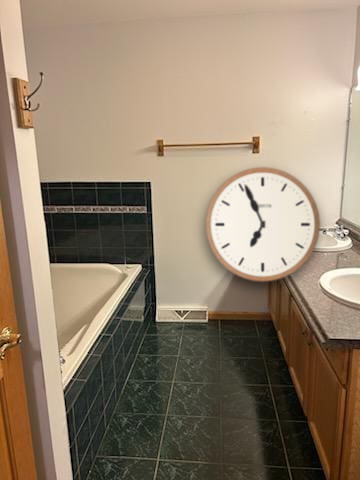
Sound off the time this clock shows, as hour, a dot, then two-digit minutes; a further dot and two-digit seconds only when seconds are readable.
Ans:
6.56
